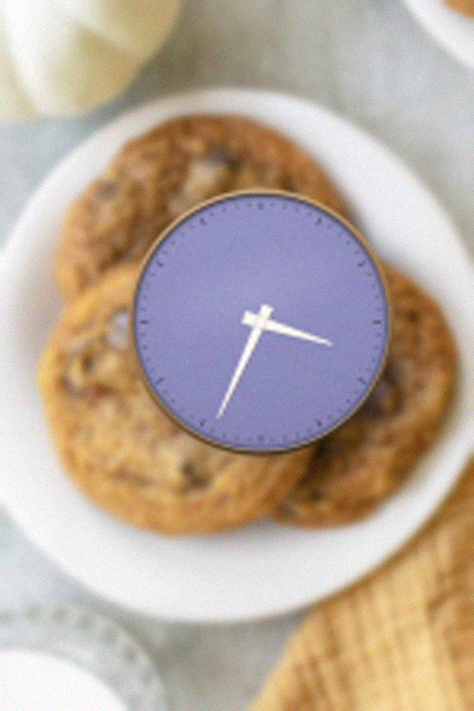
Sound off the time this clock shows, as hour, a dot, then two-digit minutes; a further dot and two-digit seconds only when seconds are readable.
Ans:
3.34
